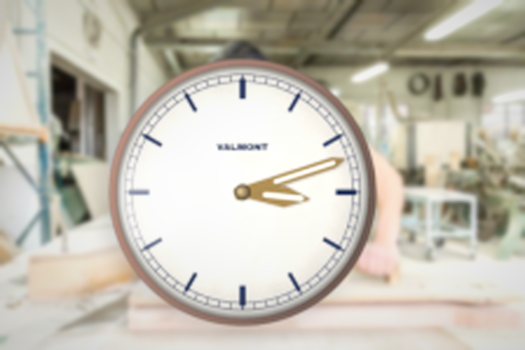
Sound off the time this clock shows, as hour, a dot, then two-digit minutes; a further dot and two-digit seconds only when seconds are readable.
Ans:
3.12
